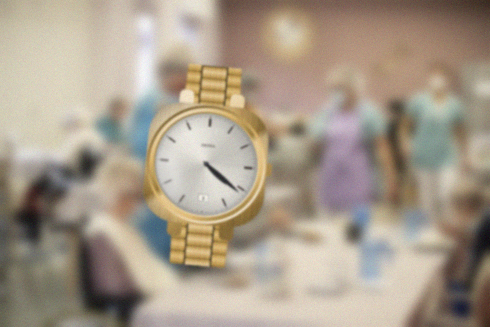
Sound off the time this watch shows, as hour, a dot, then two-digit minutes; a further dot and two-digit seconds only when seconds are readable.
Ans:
4.21
